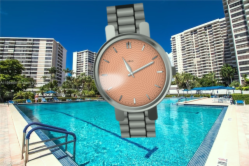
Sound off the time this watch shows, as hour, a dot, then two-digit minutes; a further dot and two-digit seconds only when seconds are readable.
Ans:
11.11
